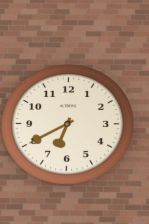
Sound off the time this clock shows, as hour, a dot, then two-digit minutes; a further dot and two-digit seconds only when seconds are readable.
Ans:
6.40
